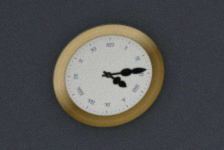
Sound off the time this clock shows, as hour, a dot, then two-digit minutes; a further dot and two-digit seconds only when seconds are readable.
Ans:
4.14
